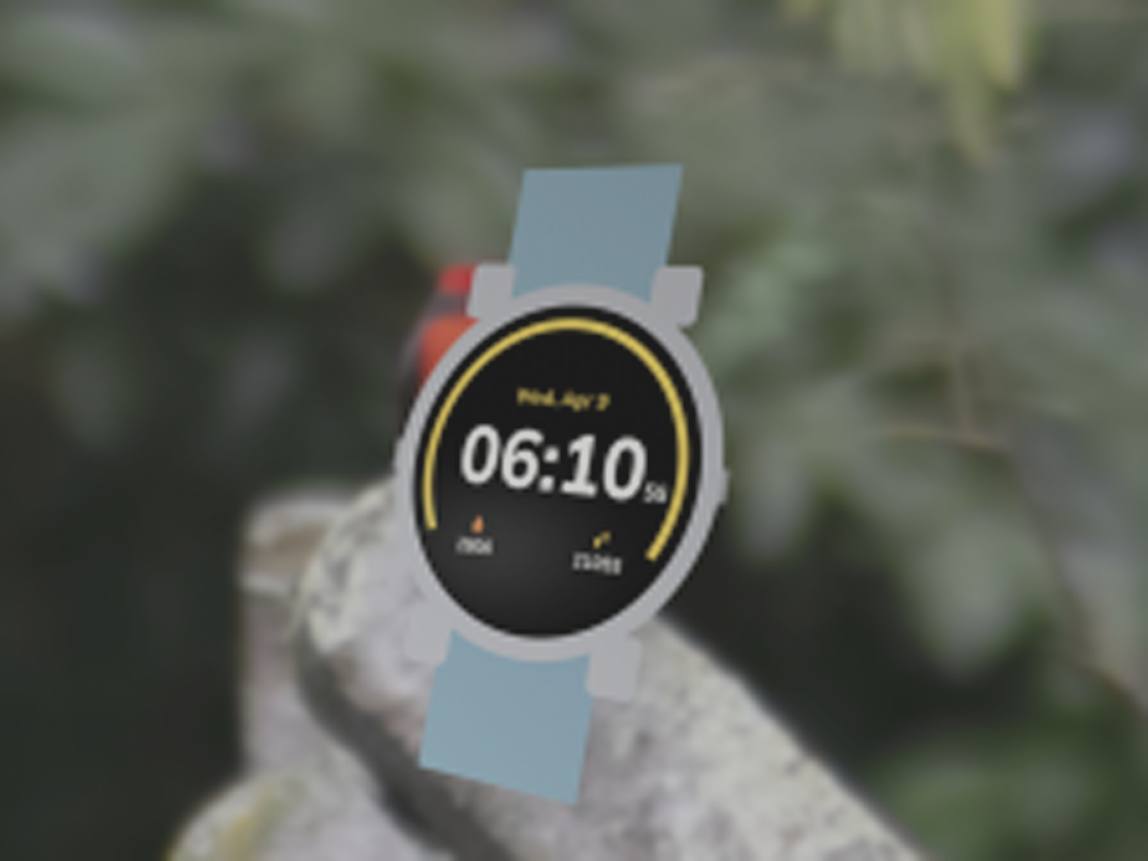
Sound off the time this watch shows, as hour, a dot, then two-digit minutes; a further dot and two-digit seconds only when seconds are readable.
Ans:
6.10
